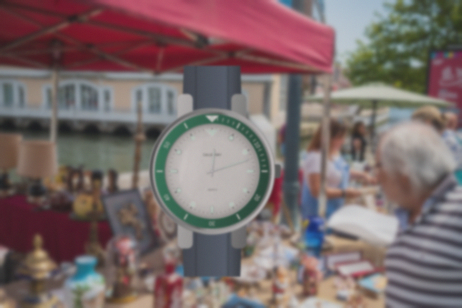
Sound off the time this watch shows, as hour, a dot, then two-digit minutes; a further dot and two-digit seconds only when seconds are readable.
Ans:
12.12
